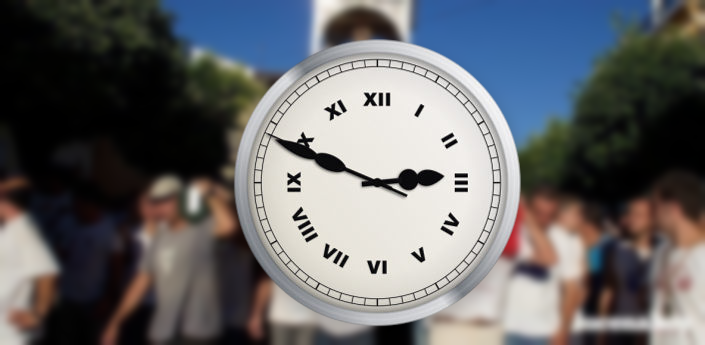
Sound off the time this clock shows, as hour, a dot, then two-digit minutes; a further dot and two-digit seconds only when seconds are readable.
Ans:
2.48.49
